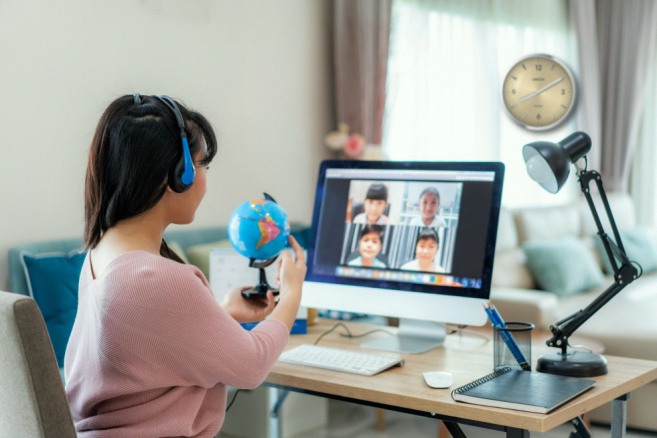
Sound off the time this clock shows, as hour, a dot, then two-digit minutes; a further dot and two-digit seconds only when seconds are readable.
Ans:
8.10
